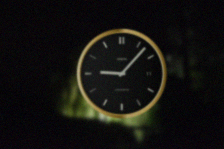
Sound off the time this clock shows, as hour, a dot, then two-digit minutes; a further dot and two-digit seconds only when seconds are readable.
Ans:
9.07
